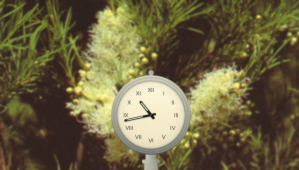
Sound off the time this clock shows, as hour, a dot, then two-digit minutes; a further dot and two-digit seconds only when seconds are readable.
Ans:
10.43
